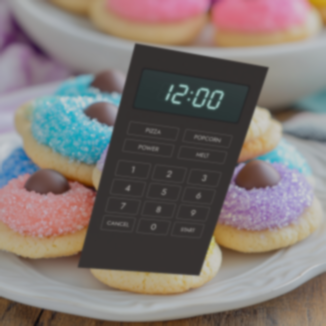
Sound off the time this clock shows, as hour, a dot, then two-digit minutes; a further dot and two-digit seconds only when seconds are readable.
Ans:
12.00
